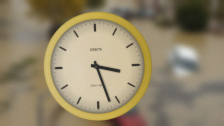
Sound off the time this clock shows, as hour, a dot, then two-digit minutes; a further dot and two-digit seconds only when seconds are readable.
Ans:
3.27
